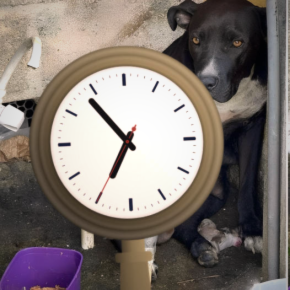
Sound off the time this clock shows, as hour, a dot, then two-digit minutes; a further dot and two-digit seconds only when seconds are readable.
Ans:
6.53.35
